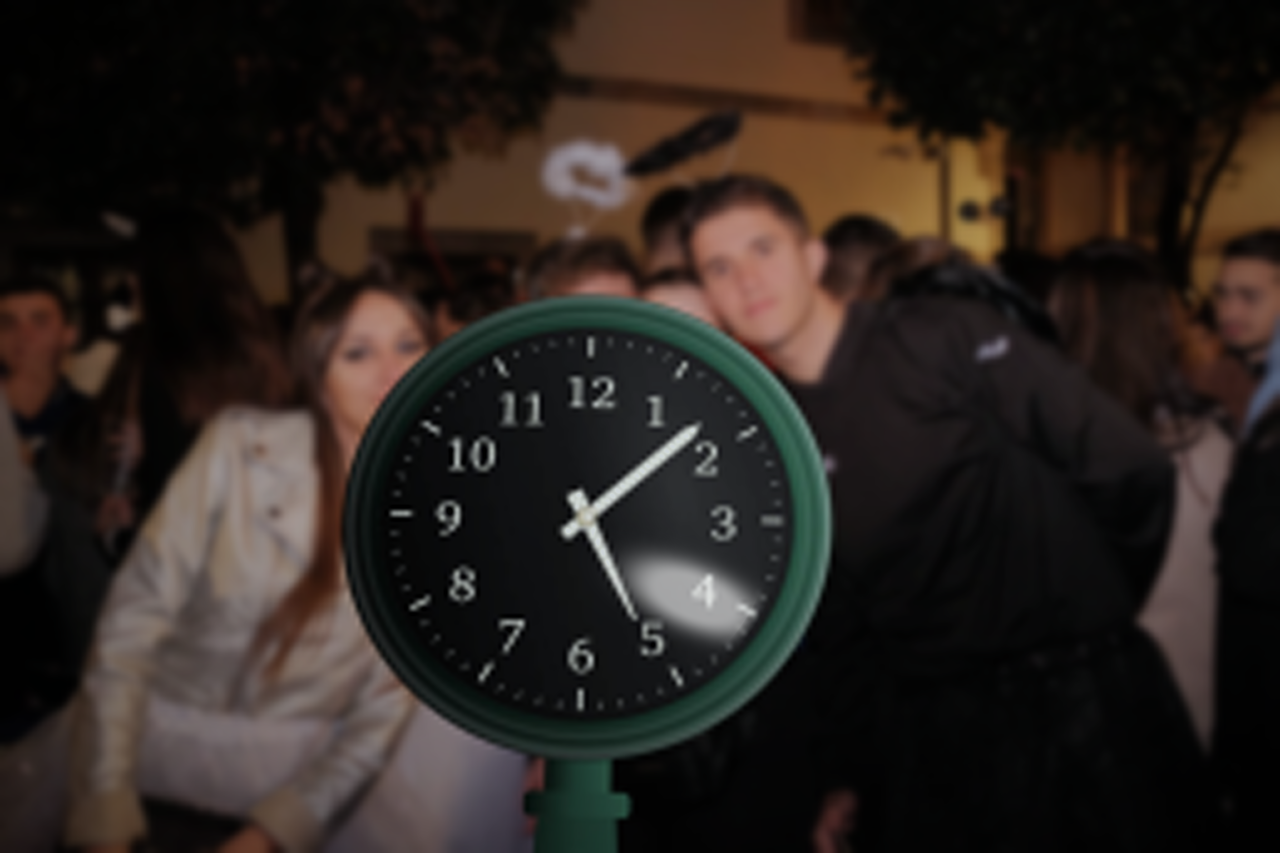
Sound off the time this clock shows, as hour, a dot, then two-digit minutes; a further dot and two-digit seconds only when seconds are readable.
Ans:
5.08
